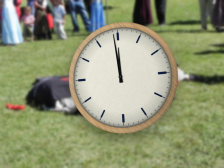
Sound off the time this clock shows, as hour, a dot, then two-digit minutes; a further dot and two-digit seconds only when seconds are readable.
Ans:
11.59
